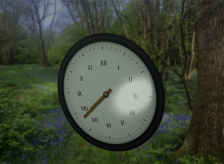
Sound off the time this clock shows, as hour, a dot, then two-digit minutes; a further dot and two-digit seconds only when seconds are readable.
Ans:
7.38
